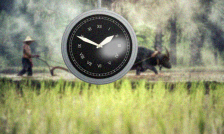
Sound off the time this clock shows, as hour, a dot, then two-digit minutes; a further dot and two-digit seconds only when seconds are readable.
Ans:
1.49
